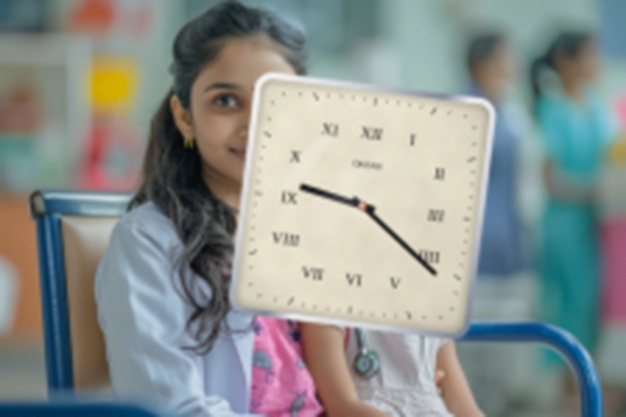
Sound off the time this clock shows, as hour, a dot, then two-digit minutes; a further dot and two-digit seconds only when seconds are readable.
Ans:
9.21
